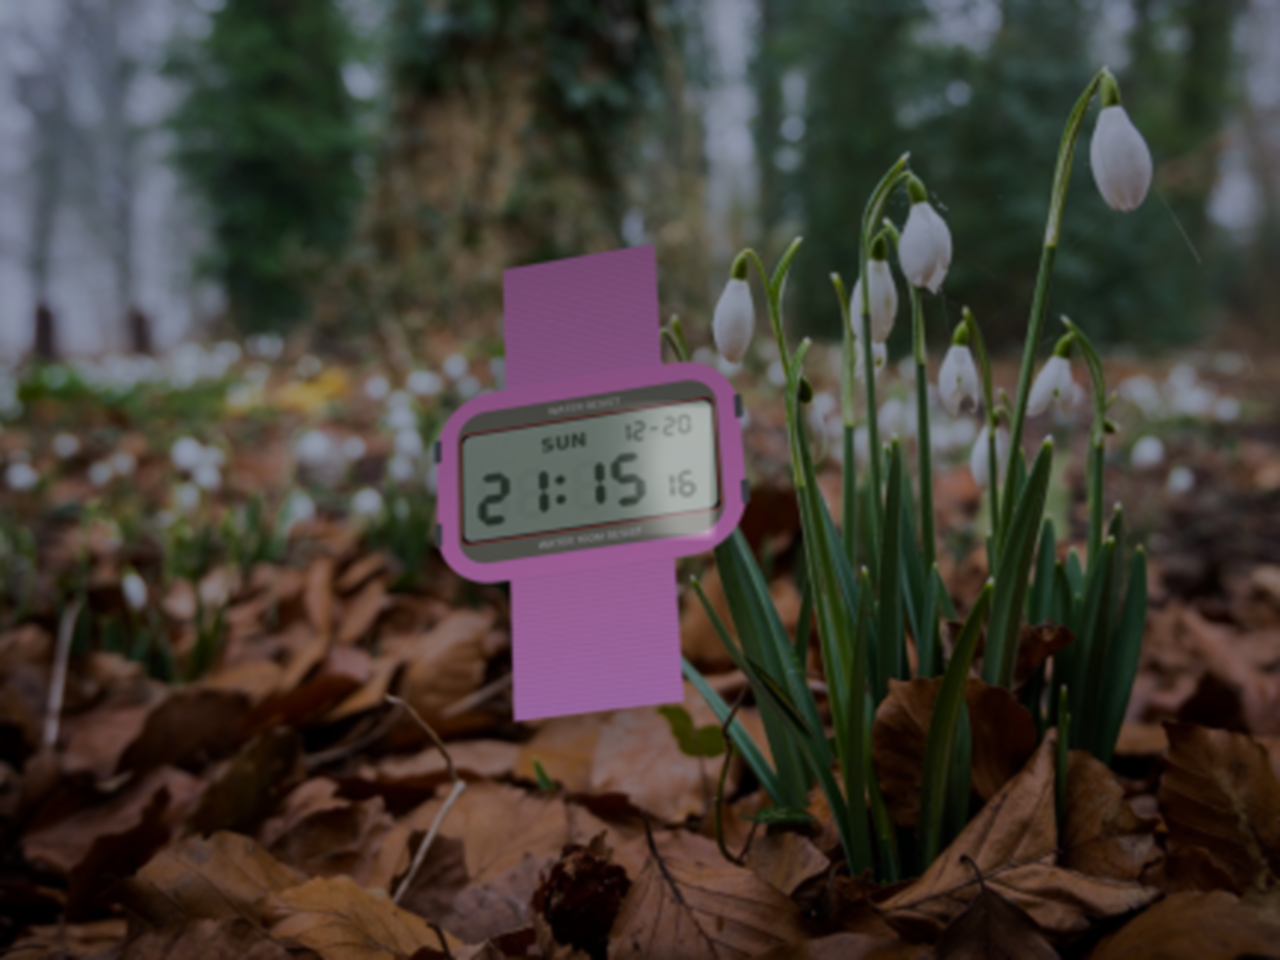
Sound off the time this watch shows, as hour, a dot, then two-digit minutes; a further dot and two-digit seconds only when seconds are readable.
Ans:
21.15.16
